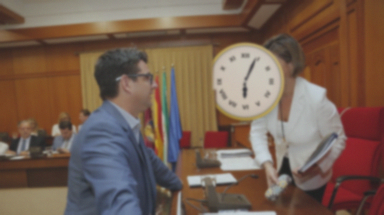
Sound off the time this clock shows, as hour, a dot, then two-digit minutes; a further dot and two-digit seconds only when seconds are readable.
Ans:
6.04
